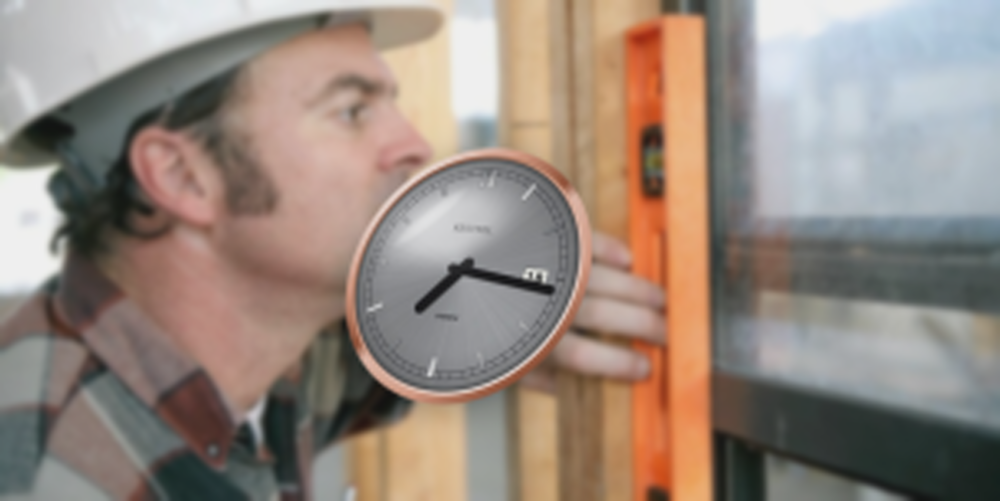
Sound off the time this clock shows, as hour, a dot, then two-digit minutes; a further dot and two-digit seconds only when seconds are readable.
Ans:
7.16
